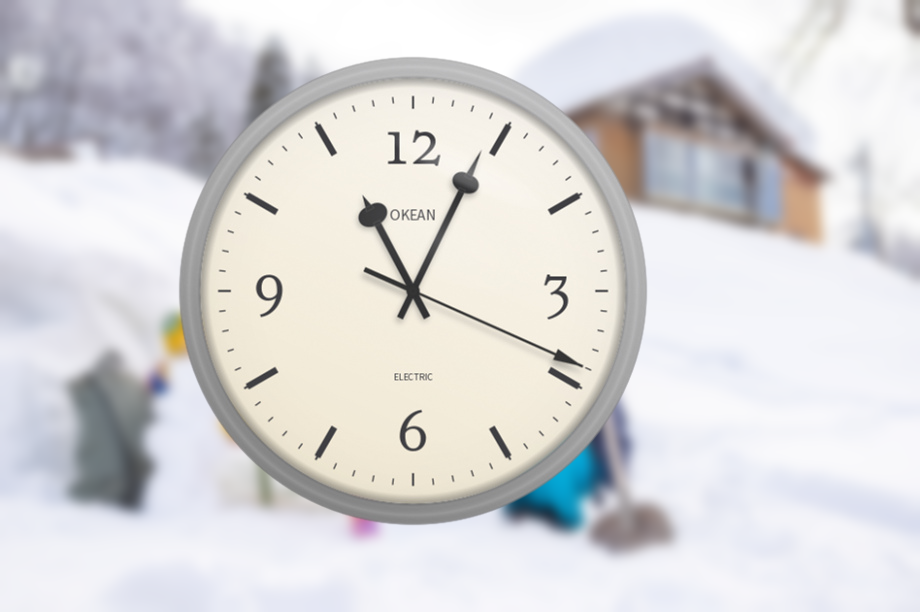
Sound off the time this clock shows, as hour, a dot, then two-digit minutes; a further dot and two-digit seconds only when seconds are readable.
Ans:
11.04.19
